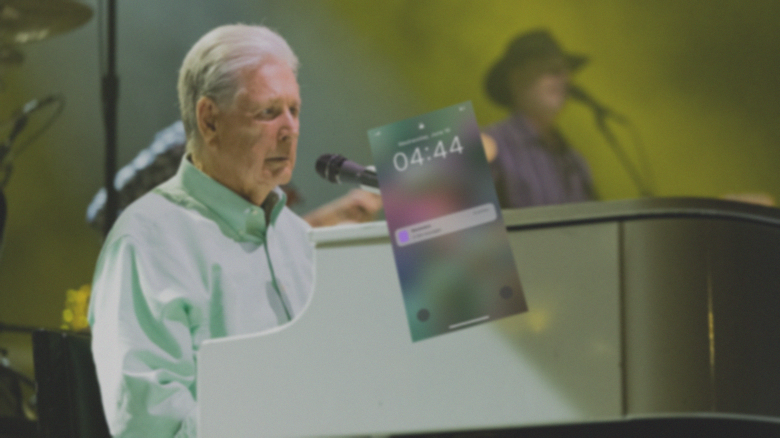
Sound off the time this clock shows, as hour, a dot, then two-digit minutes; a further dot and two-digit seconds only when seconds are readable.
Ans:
4.44
